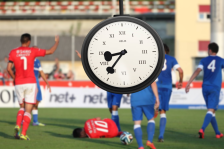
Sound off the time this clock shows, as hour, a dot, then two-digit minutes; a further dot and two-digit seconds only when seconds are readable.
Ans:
8.36
